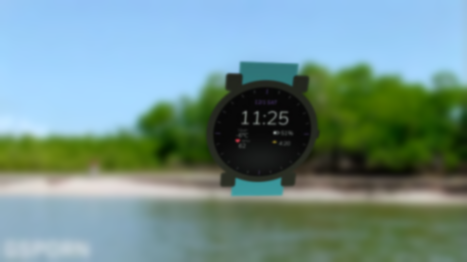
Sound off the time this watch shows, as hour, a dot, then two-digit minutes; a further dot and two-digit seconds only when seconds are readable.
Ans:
11.25
